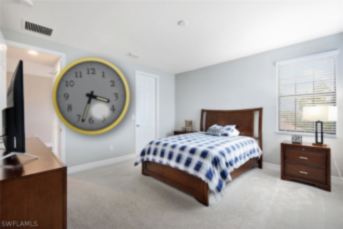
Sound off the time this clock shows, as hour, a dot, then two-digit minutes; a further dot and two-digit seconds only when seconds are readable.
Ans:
3.33
